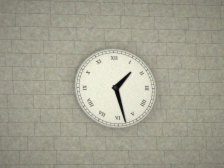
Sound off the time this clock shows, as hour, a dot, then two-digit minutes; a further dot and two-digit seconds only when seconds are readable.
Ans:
1.28
